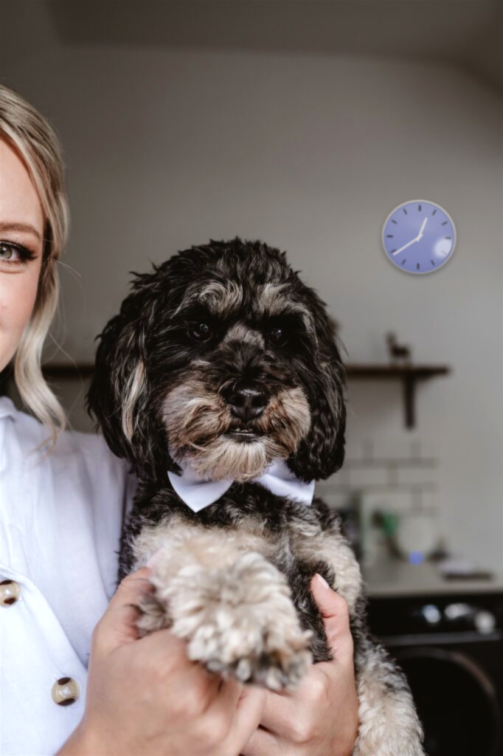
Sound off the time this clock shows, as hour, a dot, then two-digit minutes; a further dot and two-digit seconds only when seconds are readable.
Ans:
12.39
